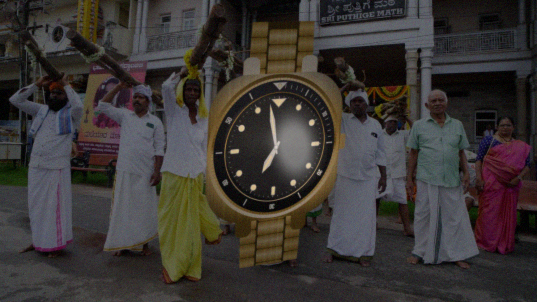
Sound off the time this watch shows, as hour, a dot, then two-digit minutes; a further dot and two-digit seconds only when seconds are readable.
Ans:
6.58
